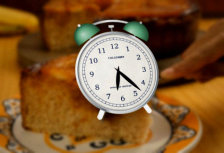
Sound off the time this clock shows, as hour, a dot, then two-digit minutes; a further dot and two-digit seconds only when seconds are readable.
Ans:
6.23
